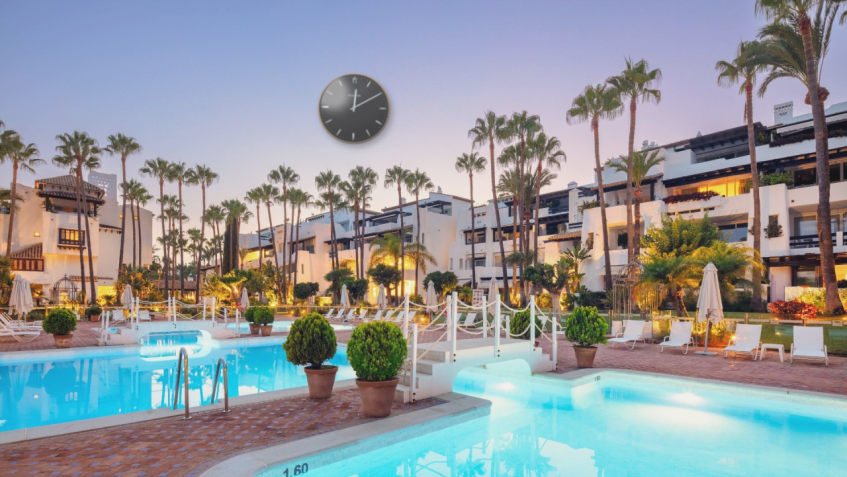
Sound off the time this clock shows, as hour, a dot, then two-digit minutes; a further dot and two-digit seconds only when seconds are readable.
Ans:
12.10
